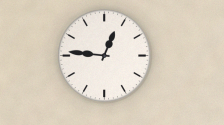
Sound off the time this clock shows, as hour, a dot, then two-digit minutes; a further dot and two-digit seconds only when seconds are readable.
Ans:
12.46
